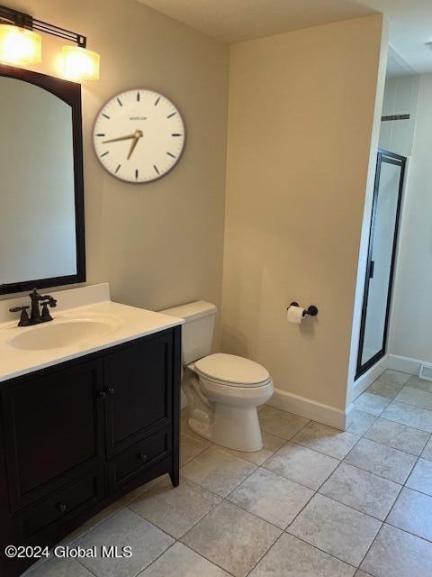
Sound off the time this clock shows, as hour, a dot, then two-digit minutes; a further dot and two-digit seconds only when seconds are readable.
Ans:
6.43
